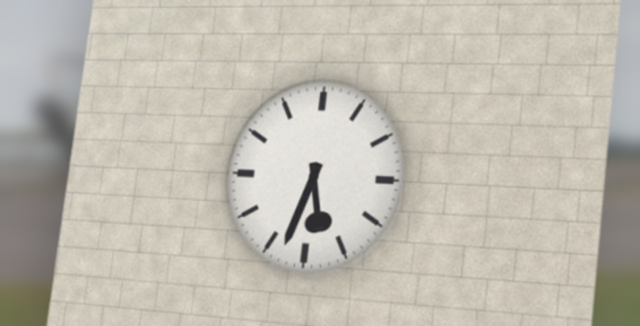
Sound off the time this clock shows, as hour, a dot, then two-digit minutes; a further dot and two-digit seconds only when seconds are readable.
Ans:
5.33
